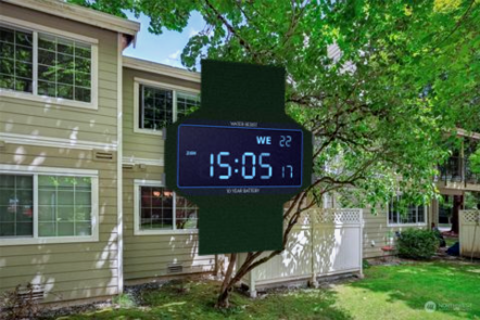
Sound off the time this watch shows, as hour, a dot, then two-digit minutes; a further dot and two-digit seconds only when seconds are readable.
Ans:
15.05.17
